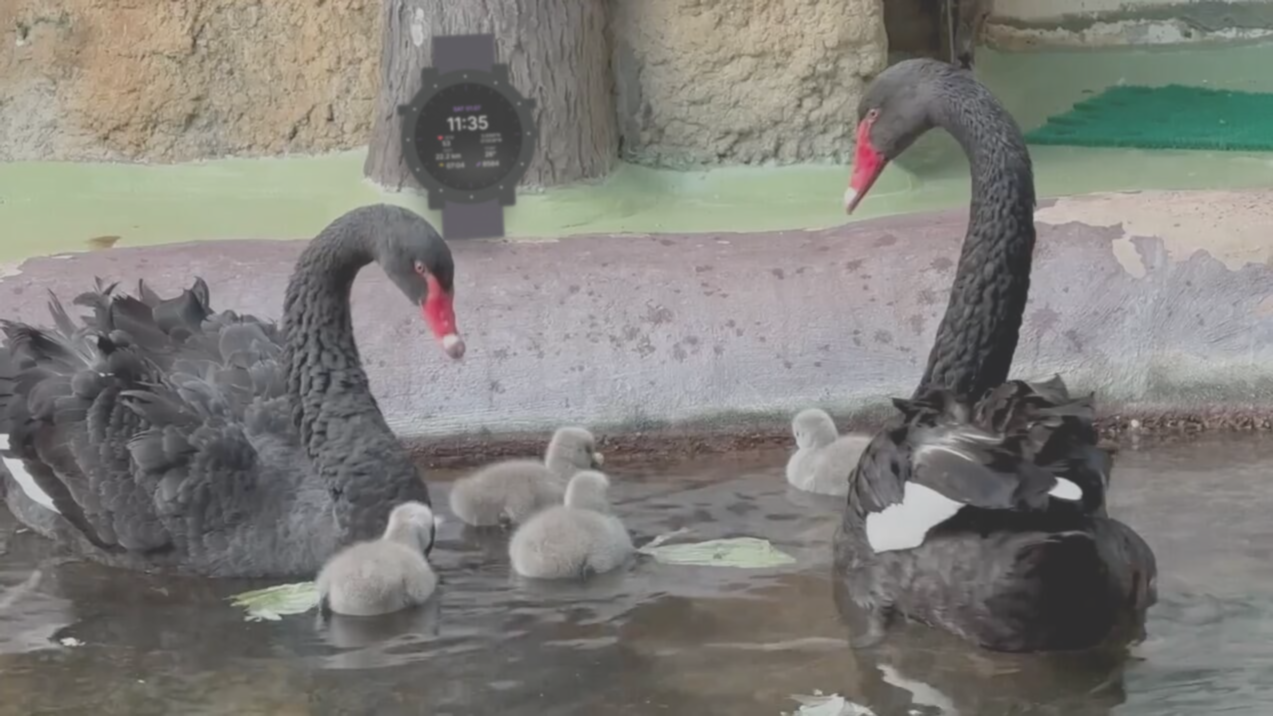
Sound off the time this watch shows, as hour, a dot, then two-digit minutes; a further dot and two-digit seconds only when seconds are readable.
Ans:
11.35
